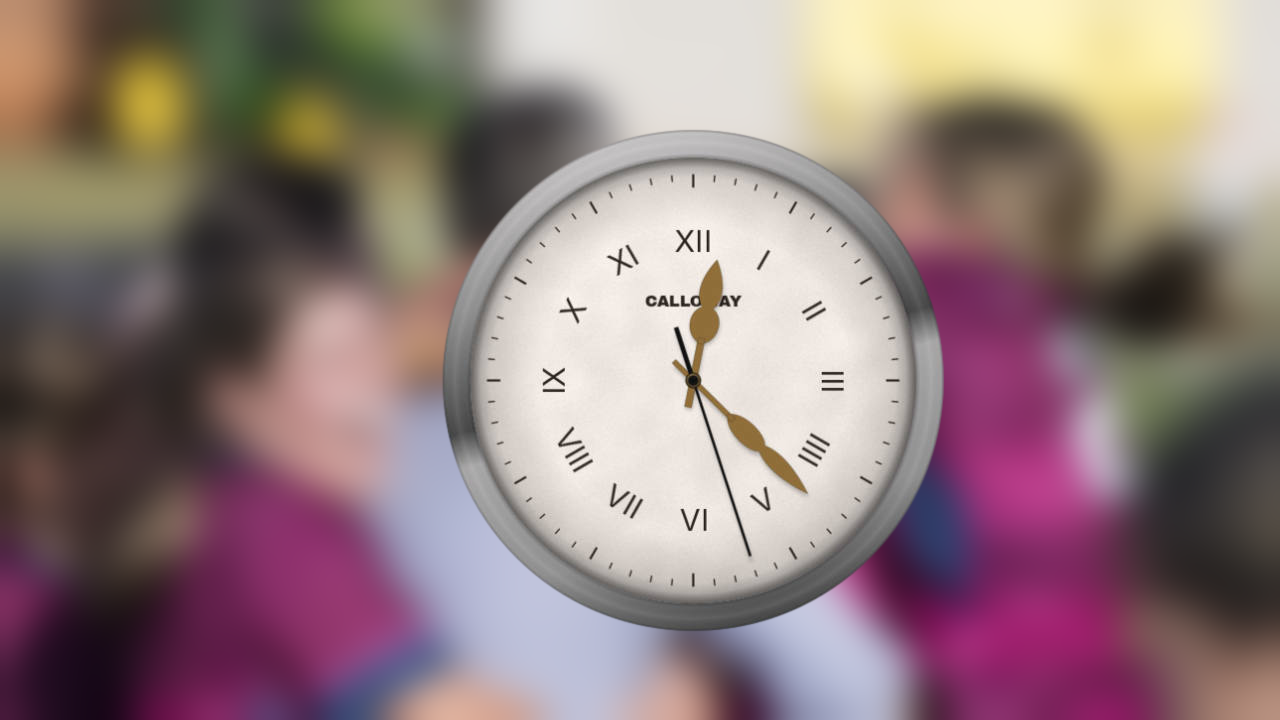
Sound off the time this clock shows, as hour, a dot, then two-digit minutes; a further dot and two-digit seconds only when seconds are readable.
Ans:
12.22.27
